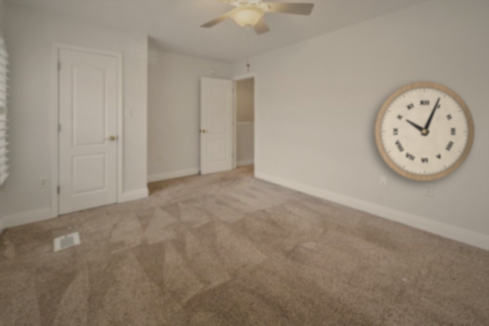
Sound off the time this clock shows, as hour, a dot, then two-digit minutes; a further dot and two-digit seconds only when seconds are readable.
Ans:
10.04
